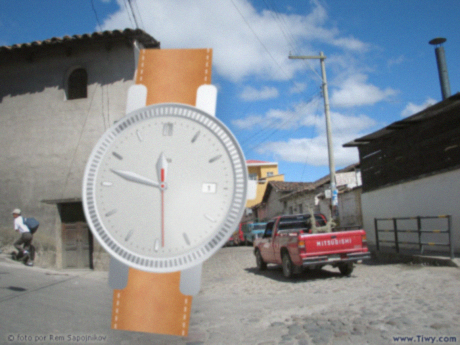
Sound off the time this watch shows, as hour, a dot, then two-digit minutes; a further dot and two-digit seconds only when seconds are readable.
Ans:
11.47.29
